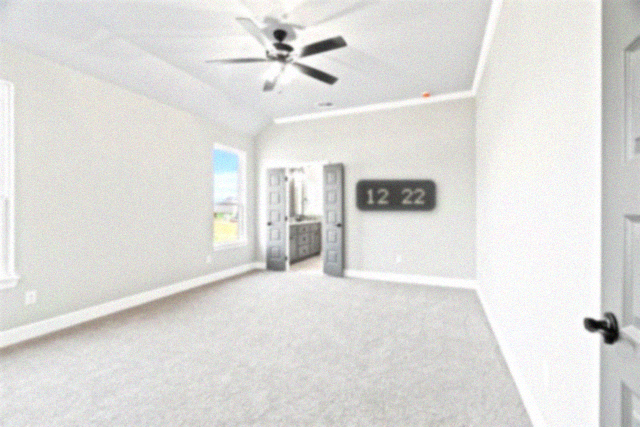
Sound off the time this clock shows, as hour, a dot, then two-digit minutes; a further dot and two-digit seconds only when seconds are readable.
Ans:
12.22
